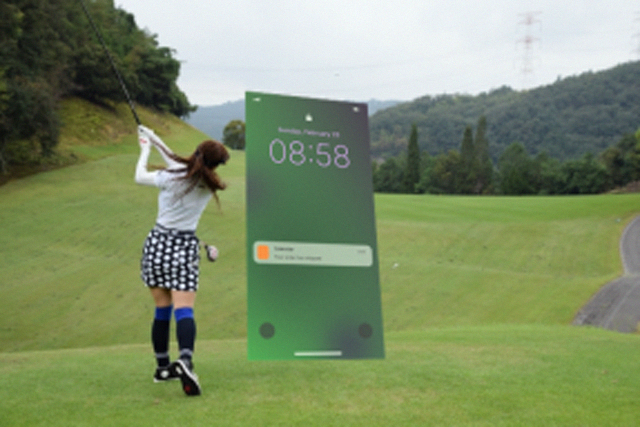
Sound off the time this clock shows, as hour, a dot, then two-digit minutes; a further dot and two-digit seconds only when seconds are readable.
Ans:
8.58
